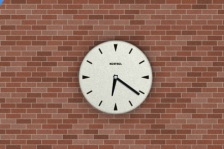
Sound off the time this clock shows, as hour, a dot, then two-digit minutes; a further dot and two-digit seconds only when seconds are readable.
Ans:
6.21
